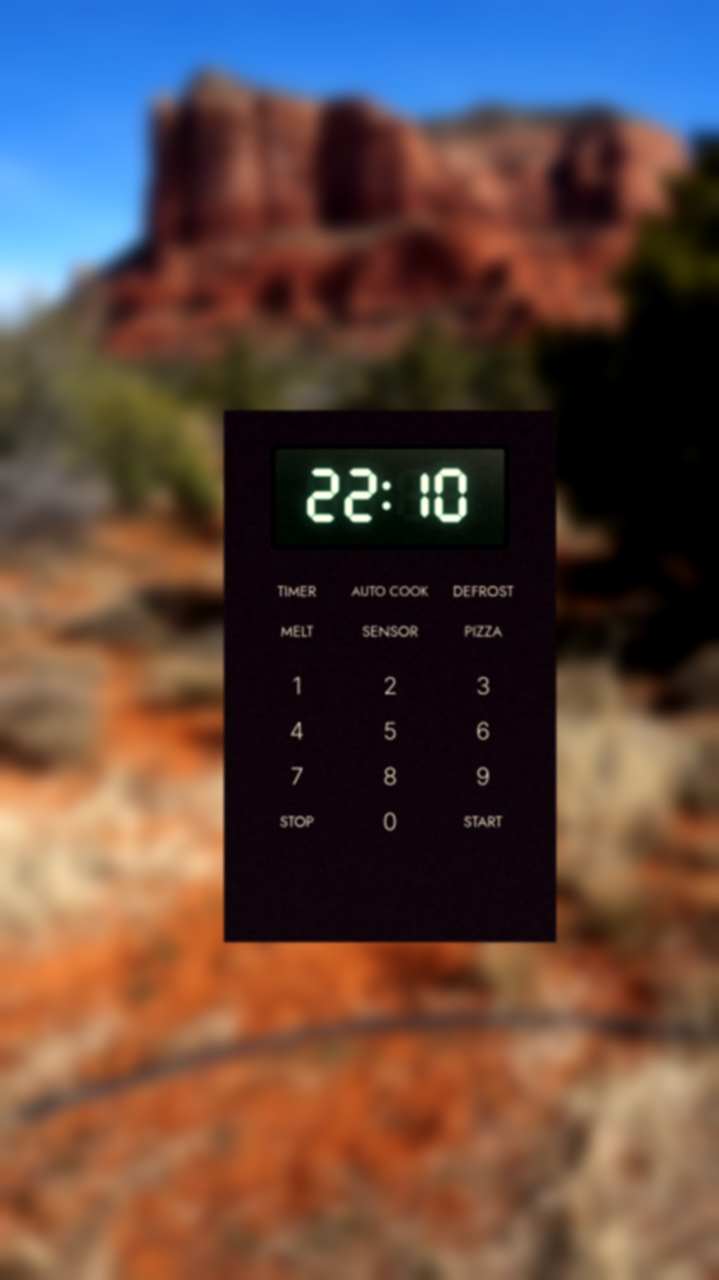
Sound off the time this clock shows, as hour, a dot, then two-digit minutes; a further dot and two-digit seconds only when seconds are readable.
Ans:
22.10
